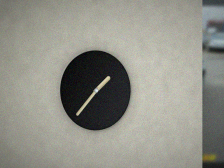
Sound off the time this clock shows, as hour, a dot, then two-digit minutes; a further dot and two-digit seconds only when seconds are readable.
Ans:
1.37
